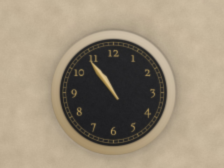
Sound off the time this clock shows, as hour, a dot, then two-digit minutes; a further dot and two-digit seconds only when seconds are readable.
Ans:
10.54
